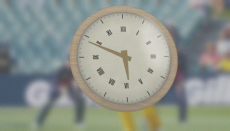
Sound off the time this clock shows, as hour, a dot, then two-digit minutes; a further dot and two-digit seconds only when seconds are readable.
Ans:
5.49
